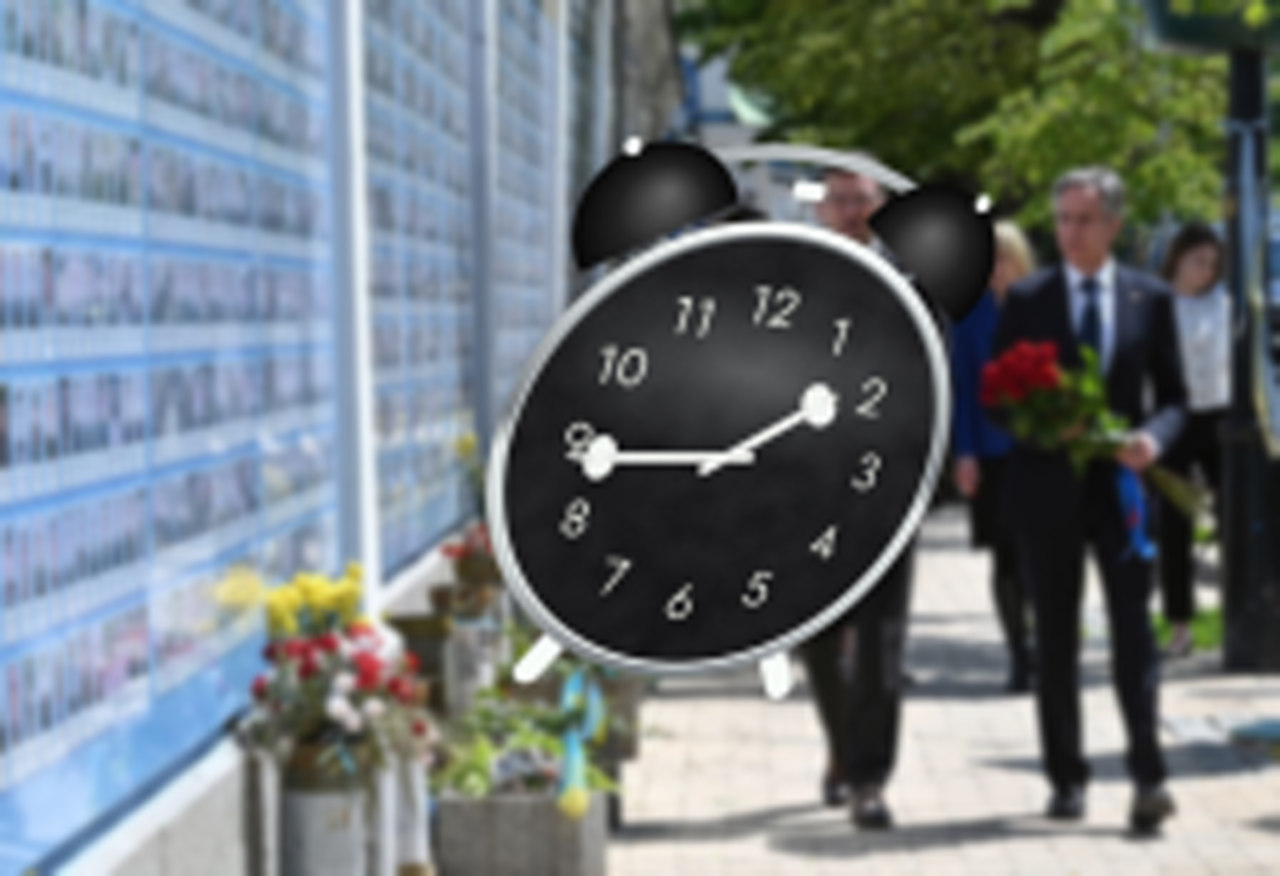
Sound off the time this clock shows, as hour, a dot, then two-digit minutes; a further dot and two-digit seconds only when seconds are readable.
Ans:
1.44
